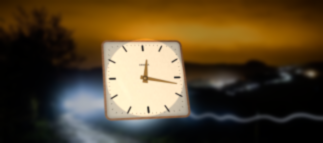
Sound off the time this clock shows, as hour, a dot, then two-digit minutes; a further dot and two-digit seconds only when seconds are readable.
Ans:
12.17
